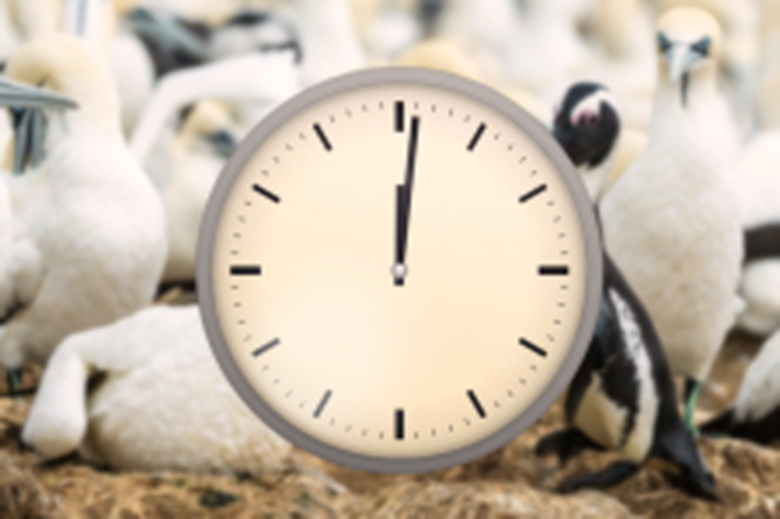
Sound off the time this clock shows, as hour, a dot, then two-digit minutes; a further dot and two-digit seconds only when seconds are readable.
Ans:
12.01
